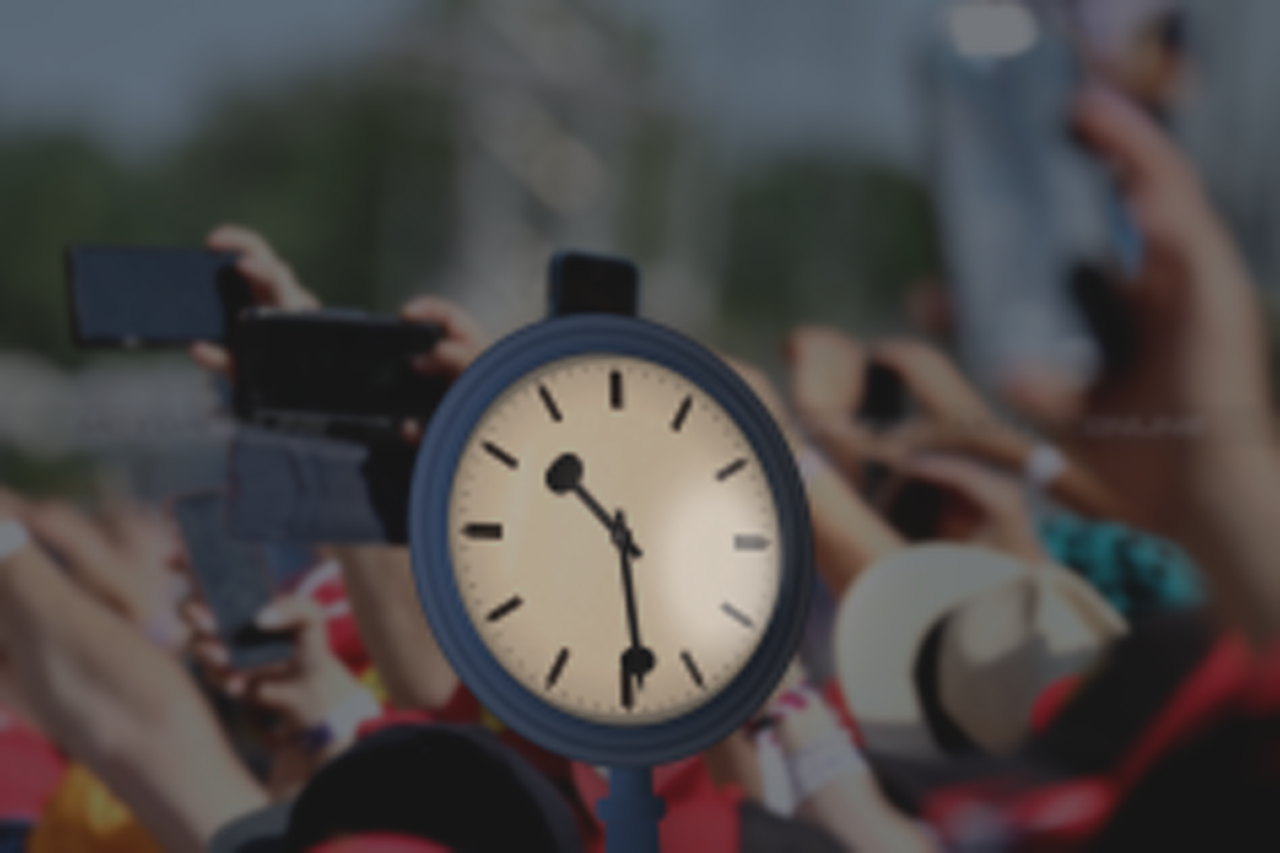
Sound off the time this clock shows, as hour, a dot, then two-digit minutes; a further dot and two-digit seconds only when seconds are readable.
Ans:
10.29
